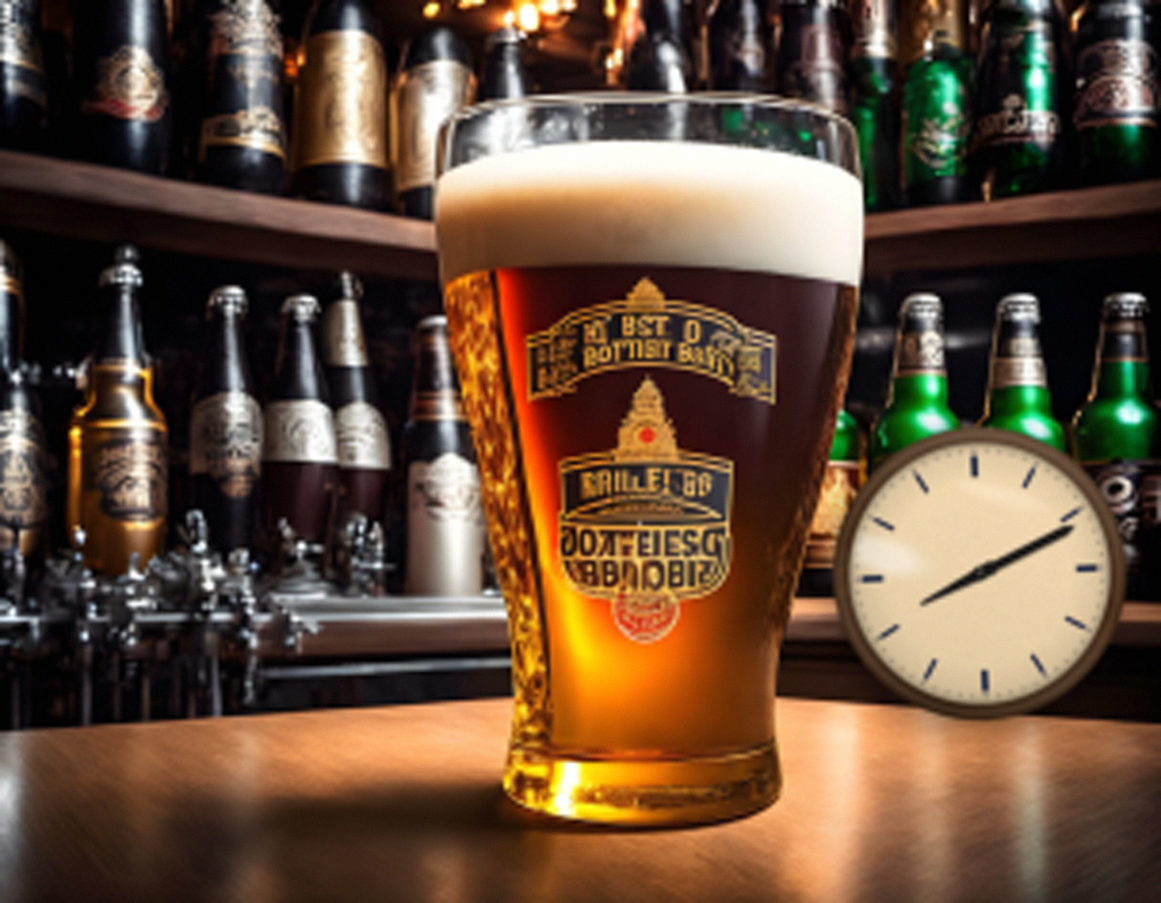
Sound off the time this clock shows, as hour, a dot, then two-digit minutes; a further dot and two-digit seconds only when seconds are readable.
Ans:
8.11
